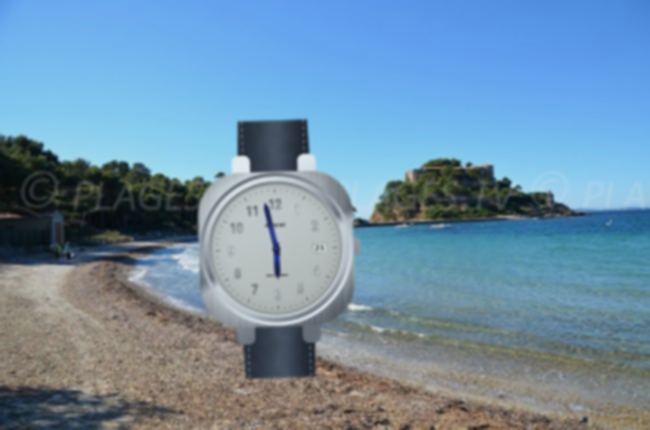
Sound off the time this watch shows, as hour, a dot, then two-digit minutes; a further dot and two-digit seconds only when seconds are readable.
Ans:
5.58
